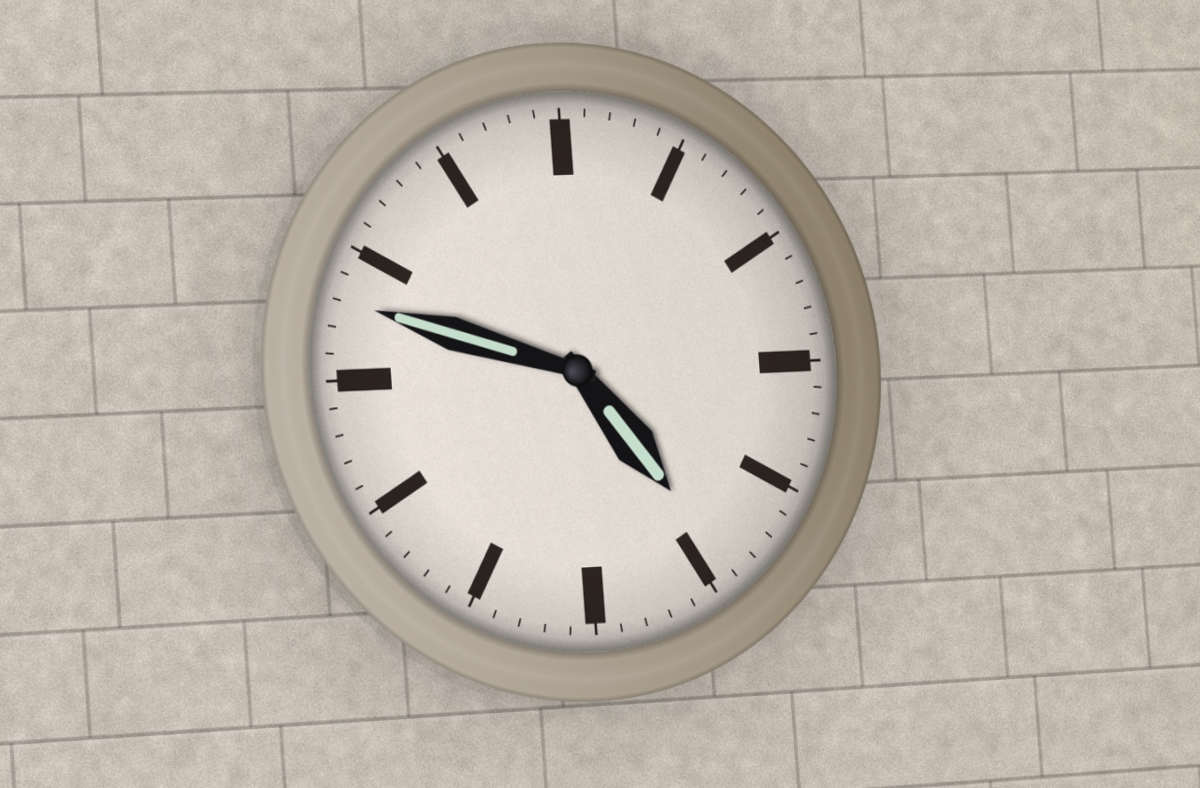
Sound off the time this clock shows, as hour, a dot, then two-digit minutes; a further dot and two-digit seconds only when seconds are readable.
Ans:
4.48
